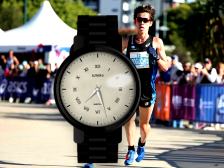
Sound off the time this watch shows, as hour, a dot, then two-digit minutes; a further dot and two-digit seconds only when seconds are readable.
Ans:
7.27
